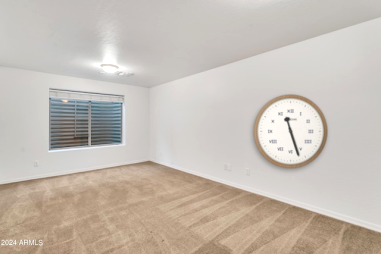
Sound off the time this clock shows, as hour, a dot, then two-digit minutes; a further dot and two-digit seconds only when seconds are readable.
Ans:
11.27
